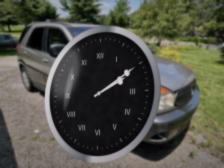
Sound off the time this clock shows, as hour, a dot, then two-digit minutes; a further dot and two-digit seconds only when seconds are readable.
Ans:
2.10
